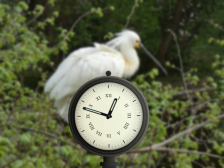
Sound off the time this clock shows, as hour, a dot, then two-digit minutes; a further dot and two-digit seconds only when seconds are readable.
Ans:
12.48
